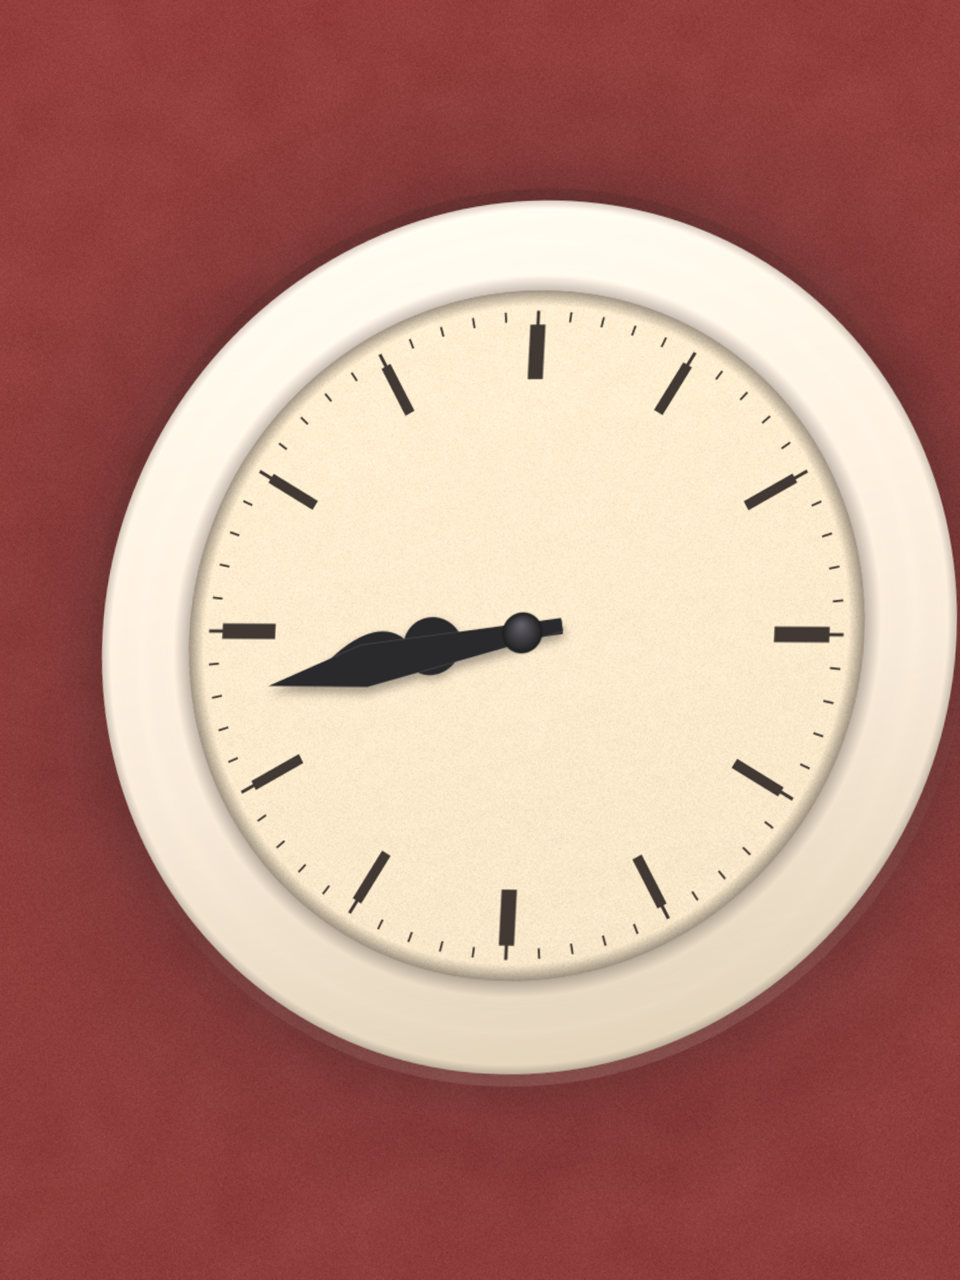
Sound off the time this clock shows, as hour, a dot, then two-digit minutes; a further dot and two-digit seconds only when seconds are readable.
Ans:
8.43
